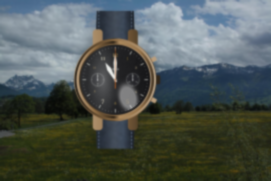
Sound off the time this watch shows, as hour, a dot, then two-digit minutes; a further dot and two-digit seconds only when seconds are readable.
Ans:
11.00
